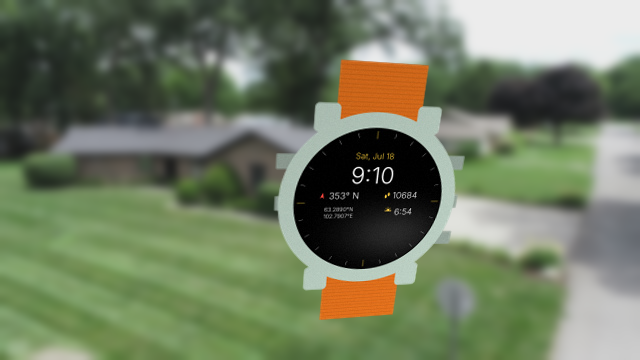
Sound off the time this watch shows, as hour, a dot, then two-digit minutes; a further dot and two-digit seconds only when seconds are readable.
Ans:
9.10
